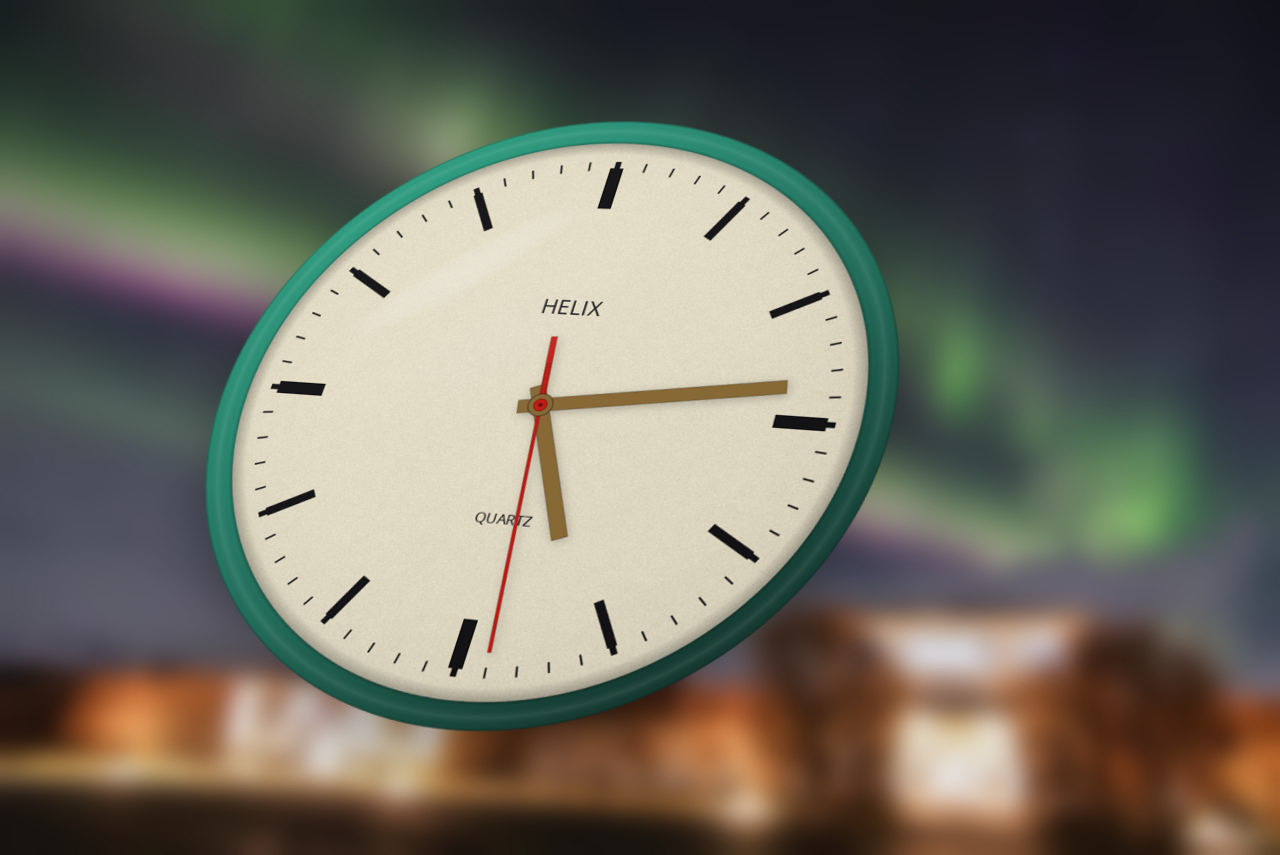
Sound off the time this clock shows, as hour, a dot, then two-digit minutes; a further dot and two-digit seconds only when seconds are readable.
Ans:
5.13.29
